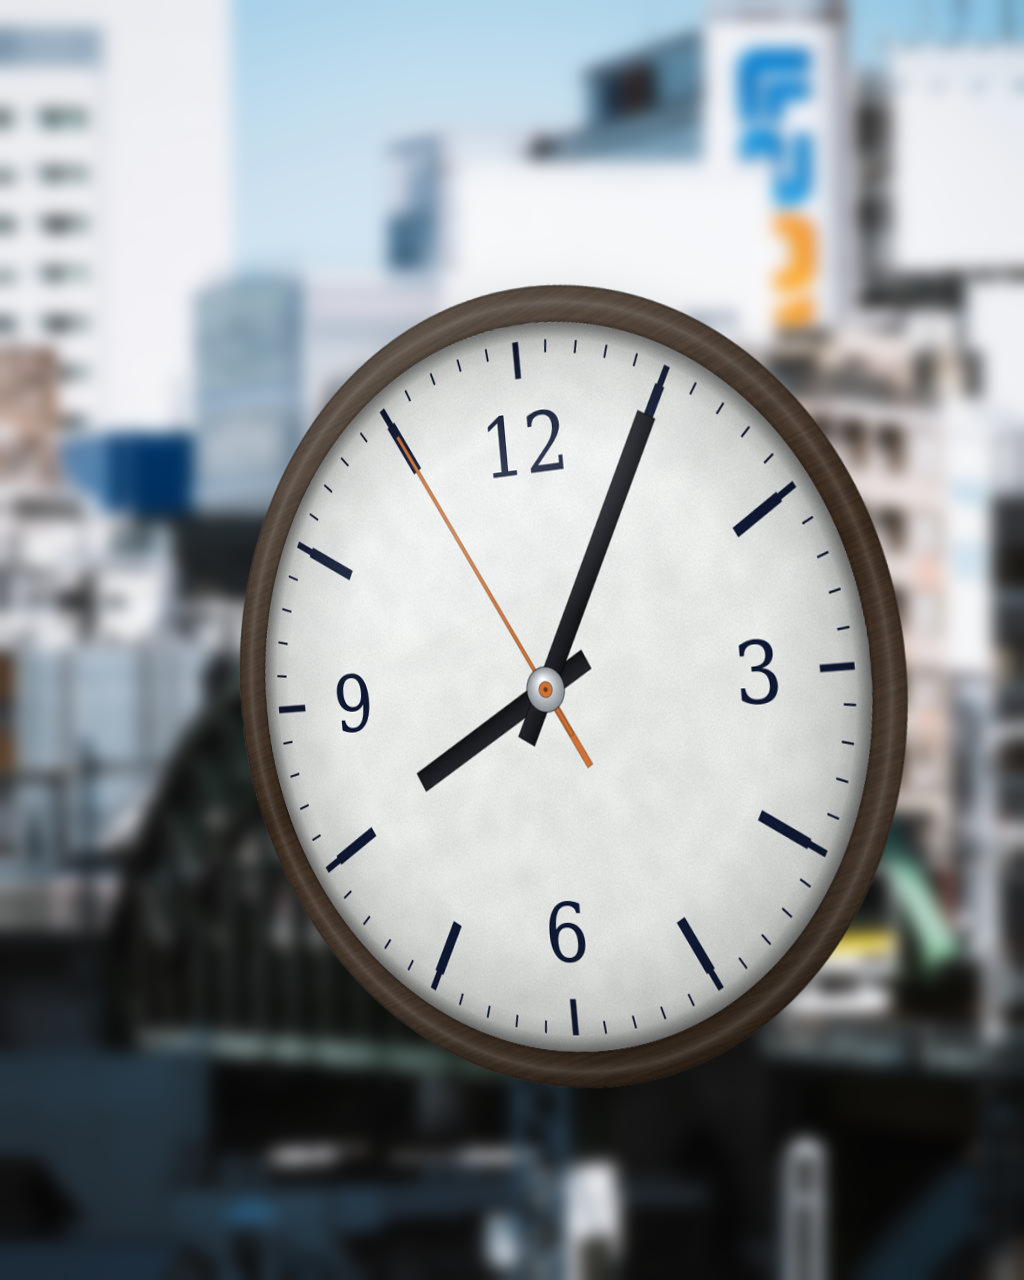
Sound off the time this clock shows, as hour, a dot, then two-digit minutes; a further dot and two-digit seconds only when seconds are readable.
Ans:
8.04.55
